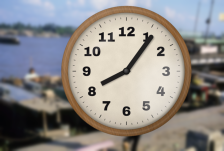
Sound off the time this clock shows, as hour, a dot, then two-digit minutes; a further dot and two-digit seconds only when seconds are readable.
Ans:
8.06
